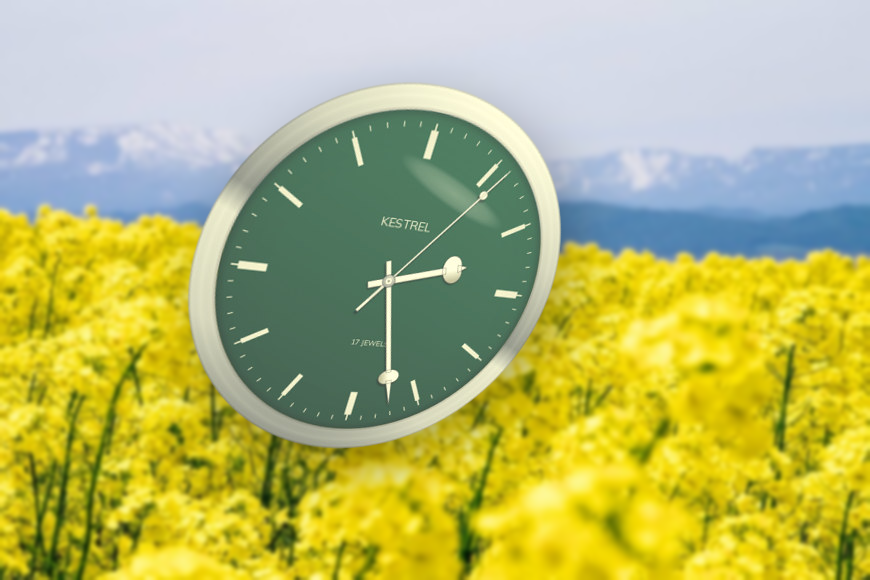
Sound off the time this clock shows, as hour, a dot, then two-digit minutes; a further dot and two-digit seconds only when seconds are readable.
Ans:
2.27.06
